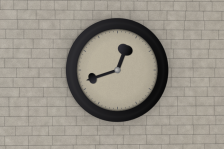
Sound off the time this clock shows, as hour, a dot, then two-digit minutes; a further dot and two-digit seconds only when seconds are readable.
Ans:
12.42
